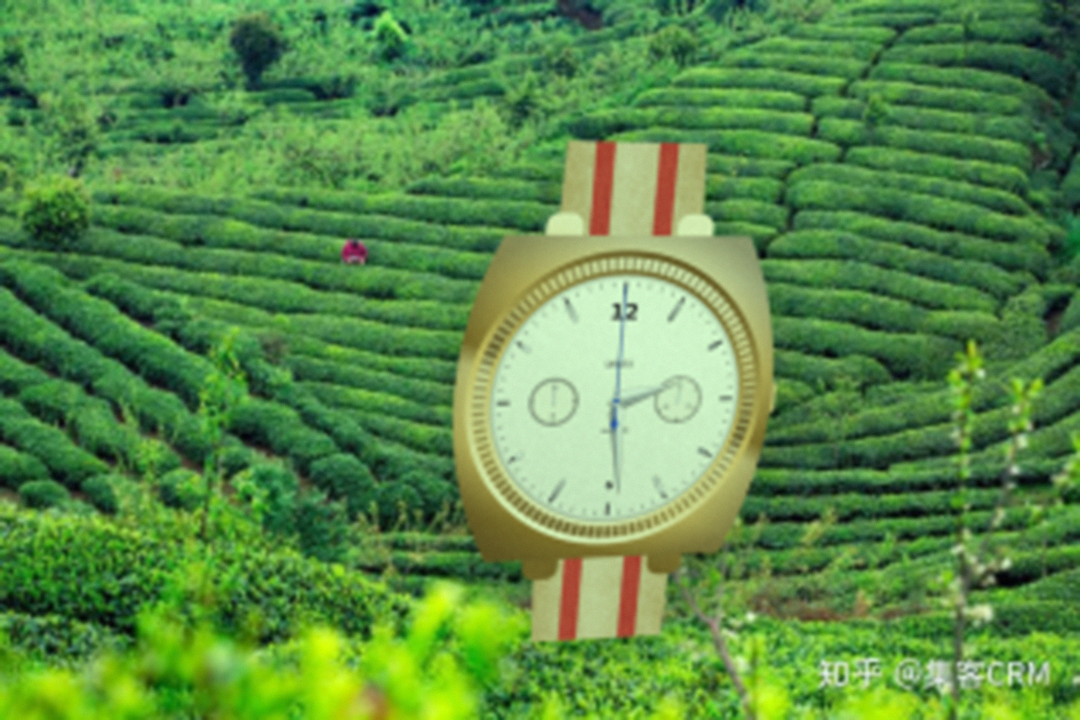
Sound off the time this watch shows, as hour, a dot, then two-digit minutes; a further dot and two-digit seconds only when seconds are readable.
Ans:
2.29
